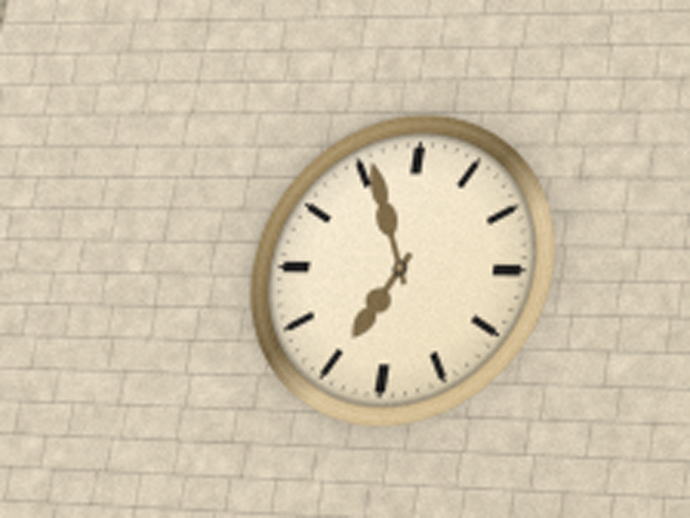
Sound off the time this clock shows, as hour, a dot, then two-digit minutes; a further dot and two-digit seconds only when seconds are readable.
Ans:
6.56
